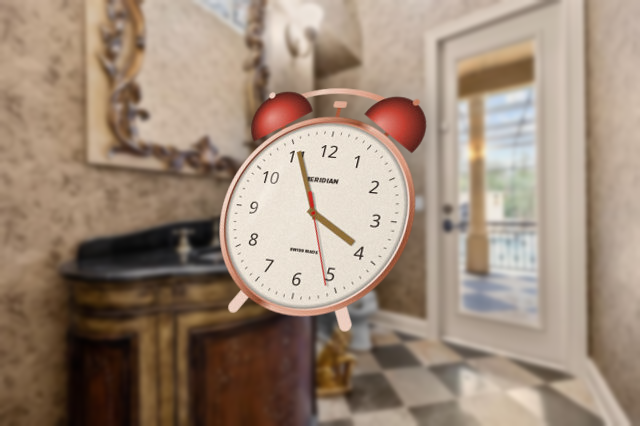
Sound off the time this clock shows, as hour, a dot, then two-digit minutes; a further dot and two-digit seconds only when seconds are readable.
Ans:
3.55.26
